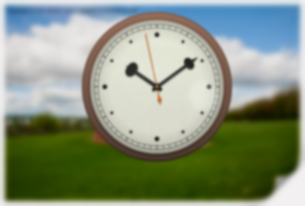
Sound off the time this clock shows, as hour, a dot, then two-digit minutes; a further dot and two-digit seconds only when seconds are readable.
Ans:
10.08.58
